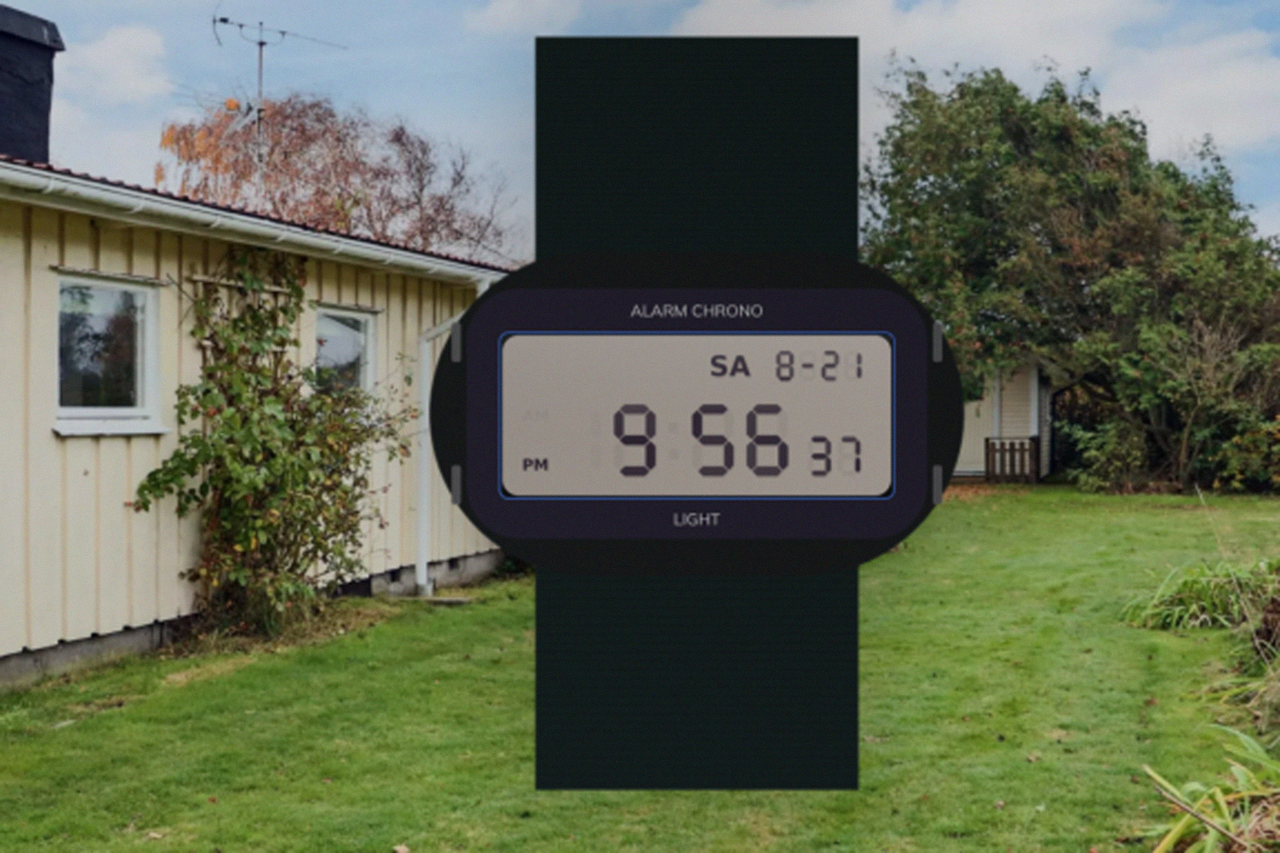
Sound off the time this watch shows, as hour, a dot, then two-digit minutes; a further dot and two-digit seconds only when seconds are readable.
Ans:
9.56.37
